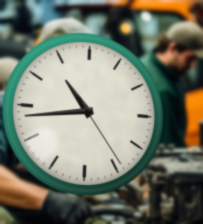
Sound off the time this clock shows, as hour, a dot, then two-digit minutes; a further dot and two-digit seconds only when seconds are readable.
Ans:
10.43.24
